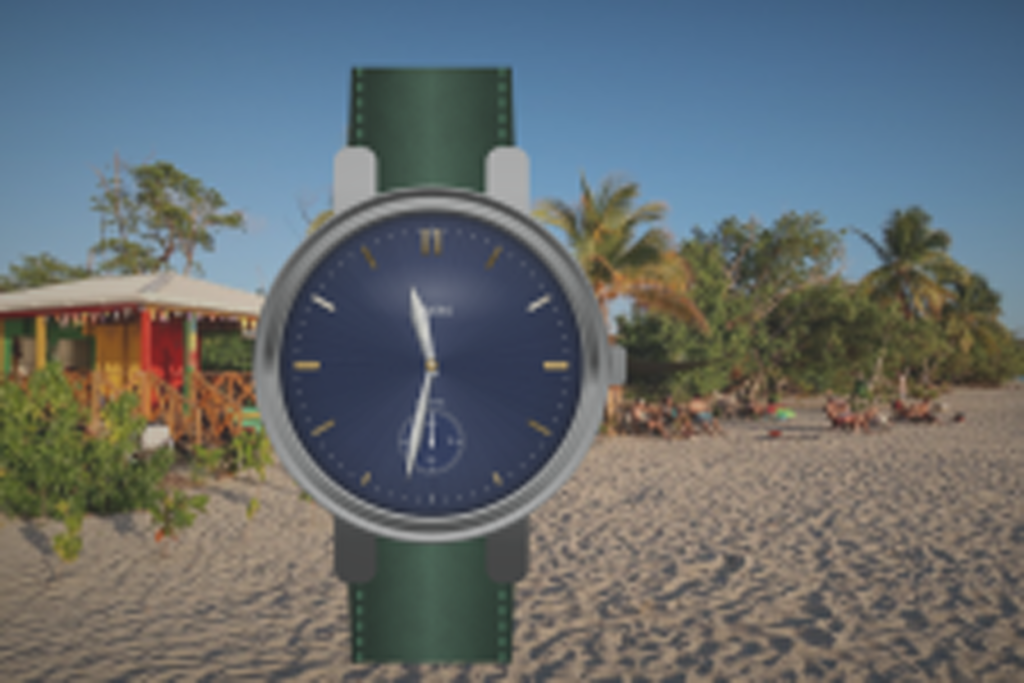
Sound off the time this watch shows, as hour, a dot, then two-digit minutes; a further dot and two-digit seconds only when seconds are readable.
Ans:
11.32
